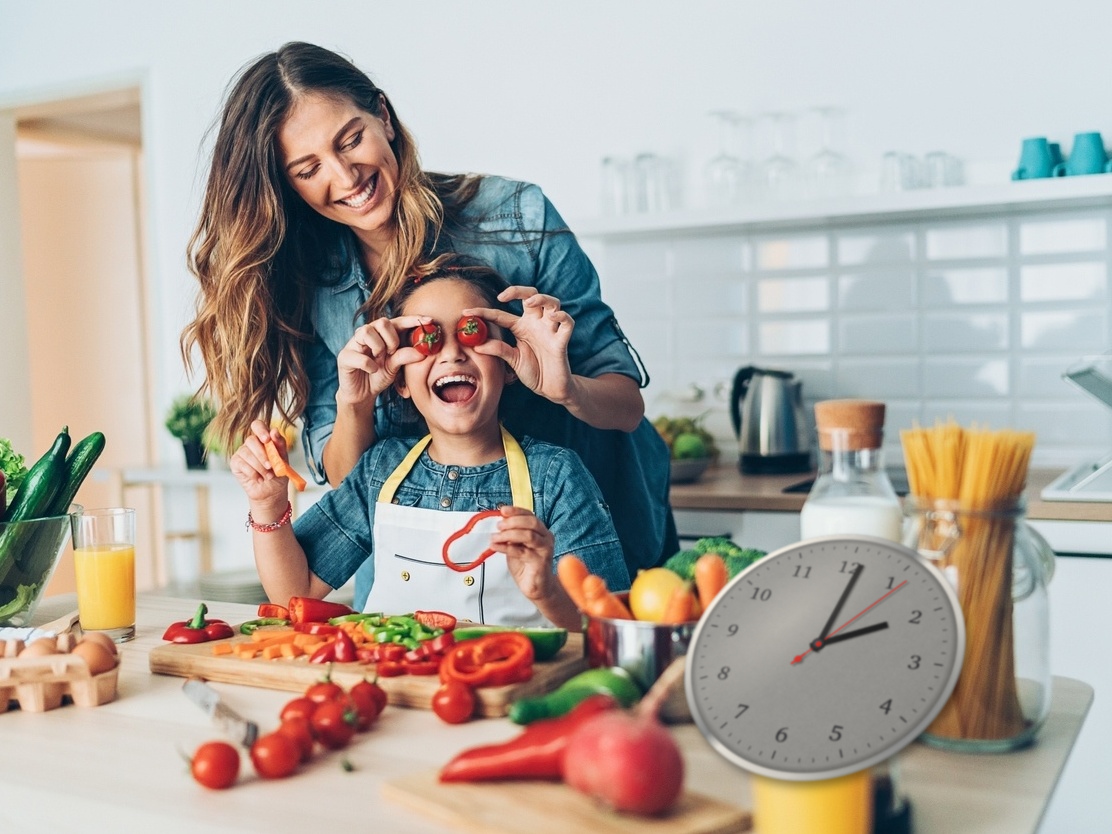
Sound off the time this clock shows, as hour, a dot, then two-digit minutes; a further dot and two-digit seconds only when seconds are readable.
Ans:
2.01.06
